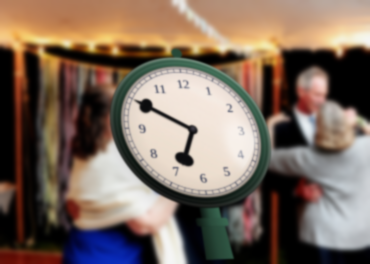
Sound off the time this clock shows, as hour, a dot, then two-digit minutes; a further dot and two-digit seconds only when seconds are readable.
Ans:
6.50
